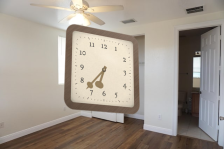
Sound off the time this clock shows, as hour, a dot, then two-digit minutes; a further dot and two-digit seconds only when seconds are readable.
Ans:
6.37
